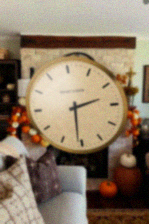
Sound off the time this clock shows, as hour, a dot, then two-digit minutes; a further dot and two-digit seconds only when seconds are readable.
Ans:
2.31
